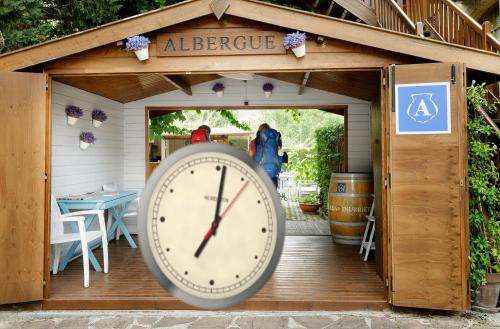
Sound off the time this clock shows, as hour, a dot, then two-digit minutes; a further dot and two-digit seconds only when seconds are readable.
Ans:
7.01.06
